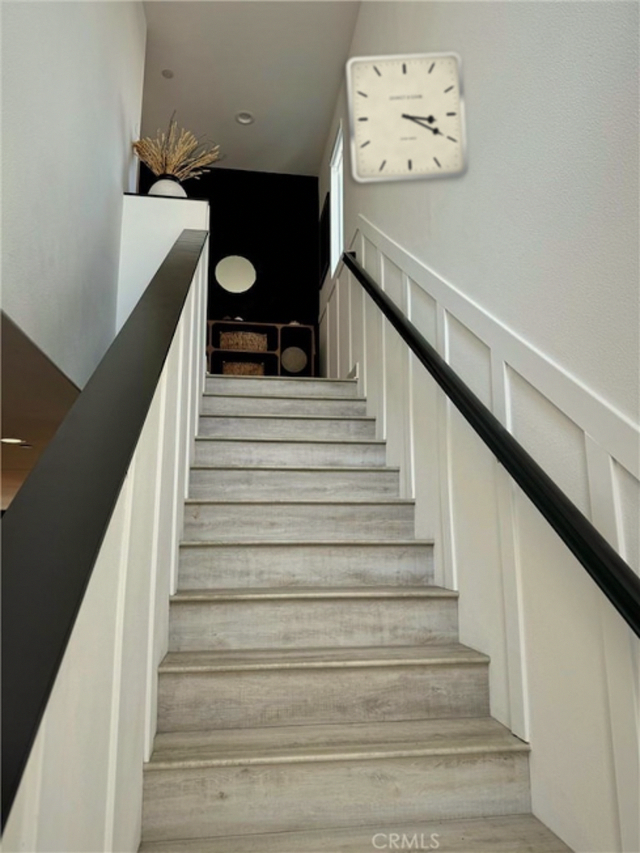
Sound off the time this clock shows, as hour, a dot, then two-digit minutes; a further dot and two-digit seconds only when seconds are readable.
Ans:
3.20
